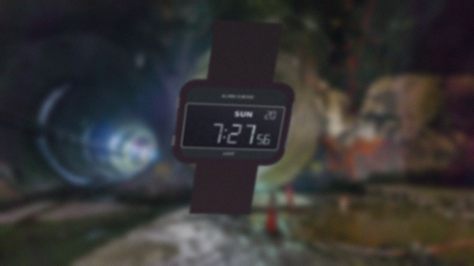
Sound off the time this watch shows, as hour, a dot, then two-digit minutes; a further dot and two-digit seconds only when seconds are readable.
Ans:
7.27
